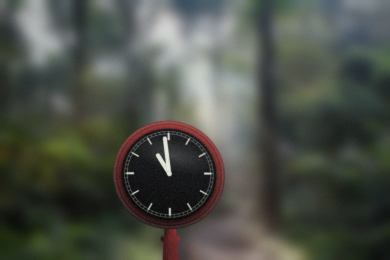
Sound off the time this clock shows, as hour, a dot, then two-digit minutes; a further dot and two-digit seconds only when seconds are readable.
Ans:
10.59
